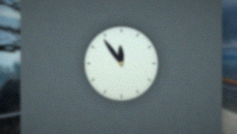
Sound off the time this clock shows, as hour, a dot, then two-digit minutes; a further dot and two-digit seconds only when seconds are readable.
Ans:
11.54
